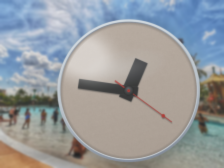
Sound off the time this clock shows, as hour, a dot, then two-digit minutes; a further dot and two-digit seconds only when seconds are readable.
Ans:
12.46.21
